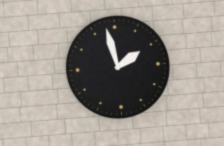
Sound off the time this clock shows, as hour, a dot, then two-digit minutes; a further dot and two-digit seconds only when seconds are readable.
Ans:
1.58
